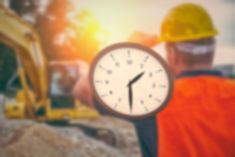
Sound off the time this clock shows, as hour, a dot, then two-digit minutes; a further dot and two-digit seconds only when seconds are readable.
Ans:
1.30
